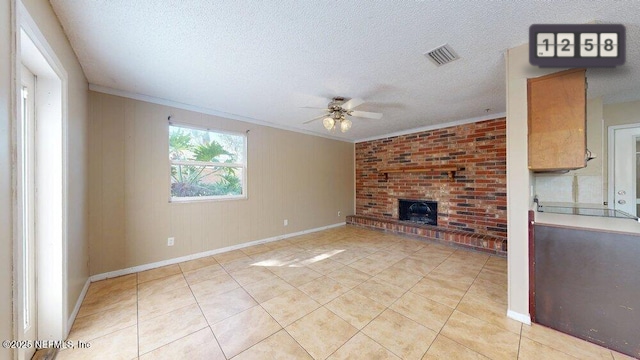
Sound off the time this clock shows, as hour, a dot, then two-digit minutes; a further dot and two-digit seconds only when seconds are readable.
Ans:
12.58
